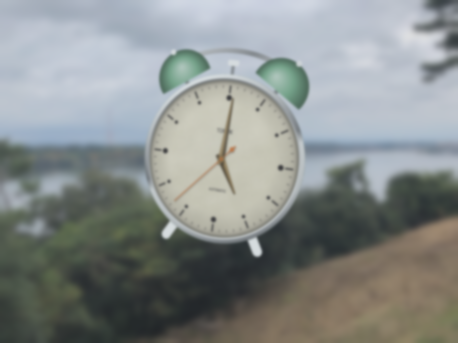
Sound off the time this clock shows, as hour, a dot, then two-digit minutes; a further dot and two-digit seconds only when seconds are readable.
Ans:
5.00.37
